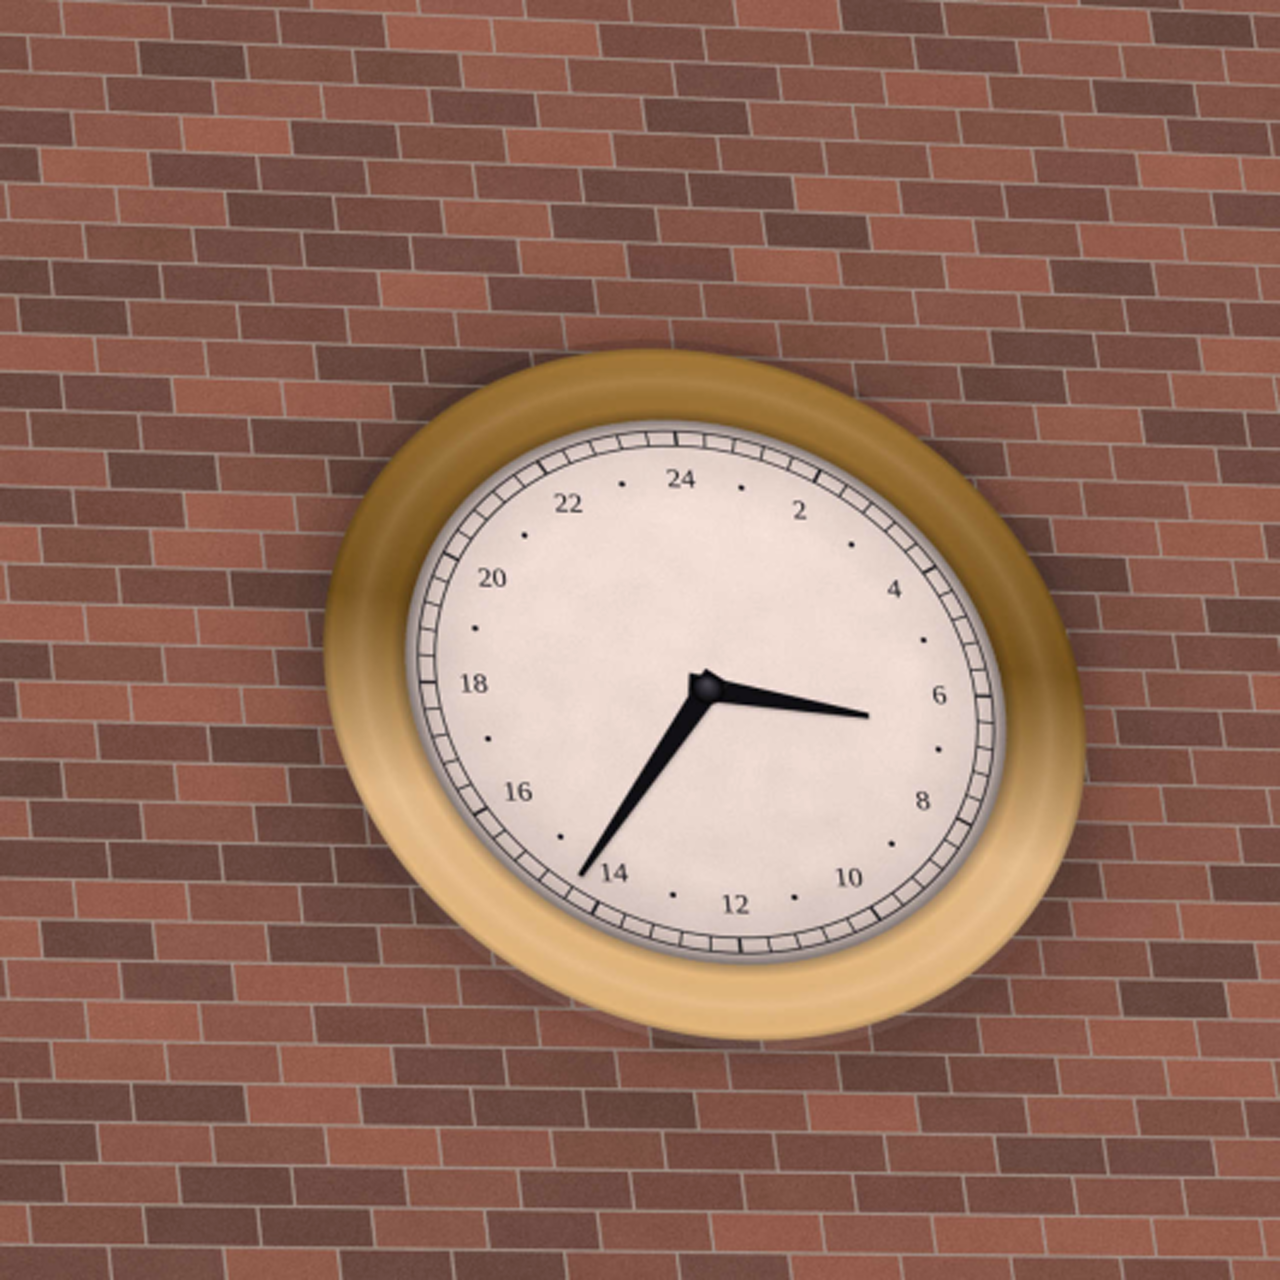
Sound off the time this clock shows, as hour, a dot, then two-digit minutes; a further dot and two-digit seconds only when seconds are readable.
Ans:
6.36
